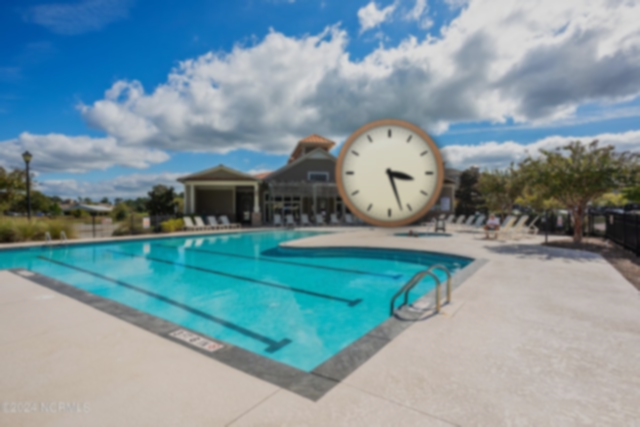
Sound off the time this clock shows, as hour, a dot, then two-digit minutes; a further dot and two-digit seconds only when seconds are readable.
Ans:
3.27
